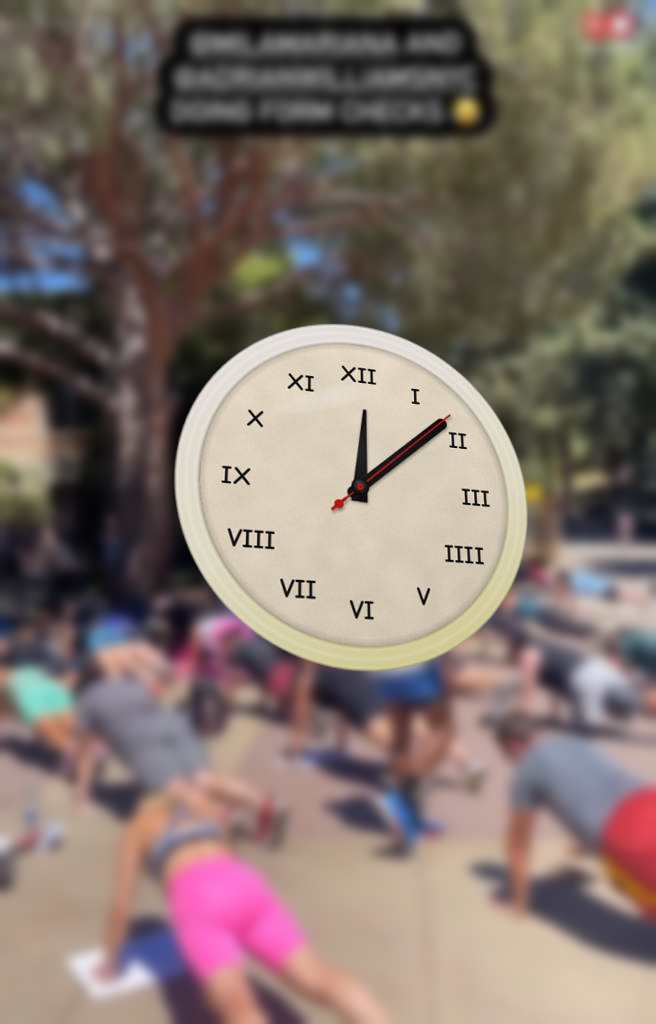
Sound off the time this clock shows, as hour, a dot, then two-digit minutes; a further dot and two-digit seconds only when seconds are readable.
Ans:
12.08.08
